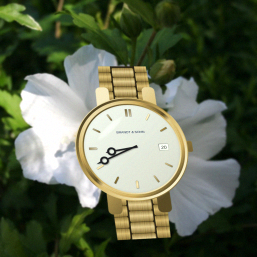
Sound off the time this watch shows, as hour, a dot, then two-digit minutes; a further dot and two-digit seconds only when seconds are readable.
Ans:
8.41
